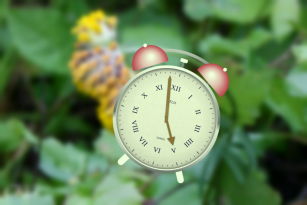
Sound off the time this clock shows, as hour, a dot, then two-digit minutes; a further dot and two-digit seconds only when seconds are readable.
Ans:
4.58
